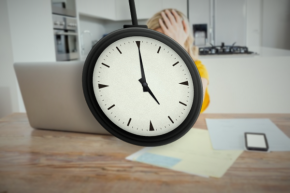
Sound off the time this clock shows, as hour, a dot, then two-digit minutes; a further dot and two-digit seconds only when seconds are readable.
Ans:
5.00
